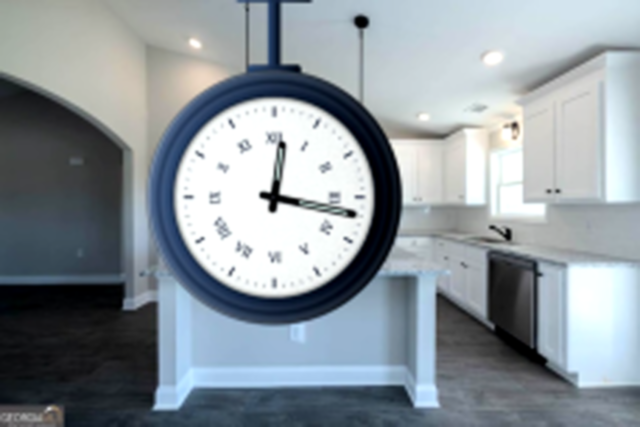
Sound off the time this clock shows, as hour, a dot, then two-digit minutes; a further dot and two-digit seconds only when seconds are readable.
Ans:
12.17
